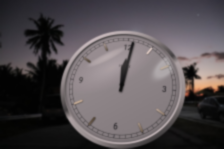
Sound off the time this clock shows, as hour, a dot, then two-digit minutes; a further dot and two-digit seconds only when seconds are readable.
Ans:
12.01
